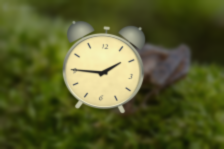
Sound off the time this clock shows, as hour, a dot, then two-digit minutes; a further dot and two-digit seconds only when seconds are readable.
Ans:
1.45
